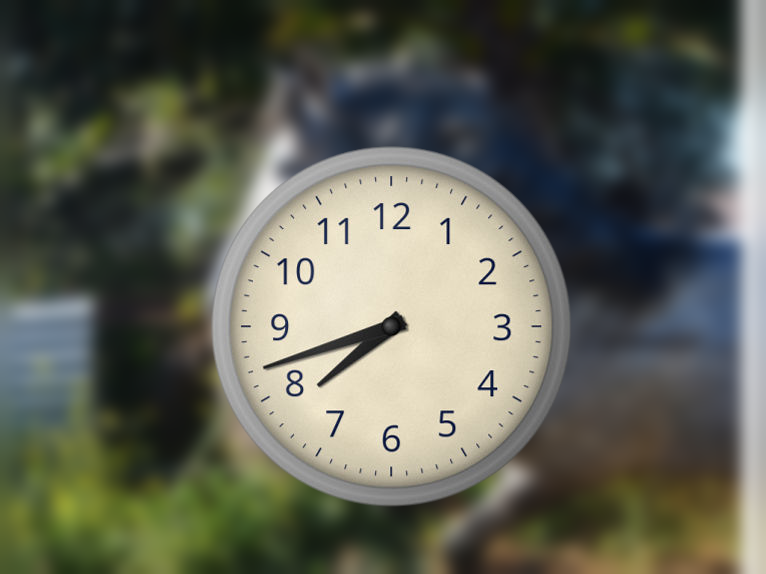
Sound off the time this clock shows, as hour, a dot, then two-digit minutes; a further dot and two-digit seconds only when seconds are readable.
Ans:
7.42
